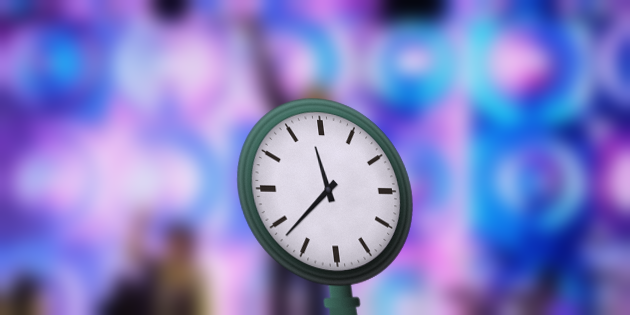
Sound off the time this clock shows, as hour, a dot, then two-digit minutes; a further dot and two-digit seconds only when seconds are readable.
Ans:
11.38
